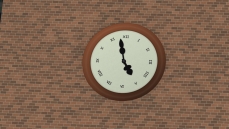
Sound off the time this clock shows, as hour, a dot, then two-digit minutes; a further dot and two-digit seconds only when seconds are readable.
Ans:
4.58
